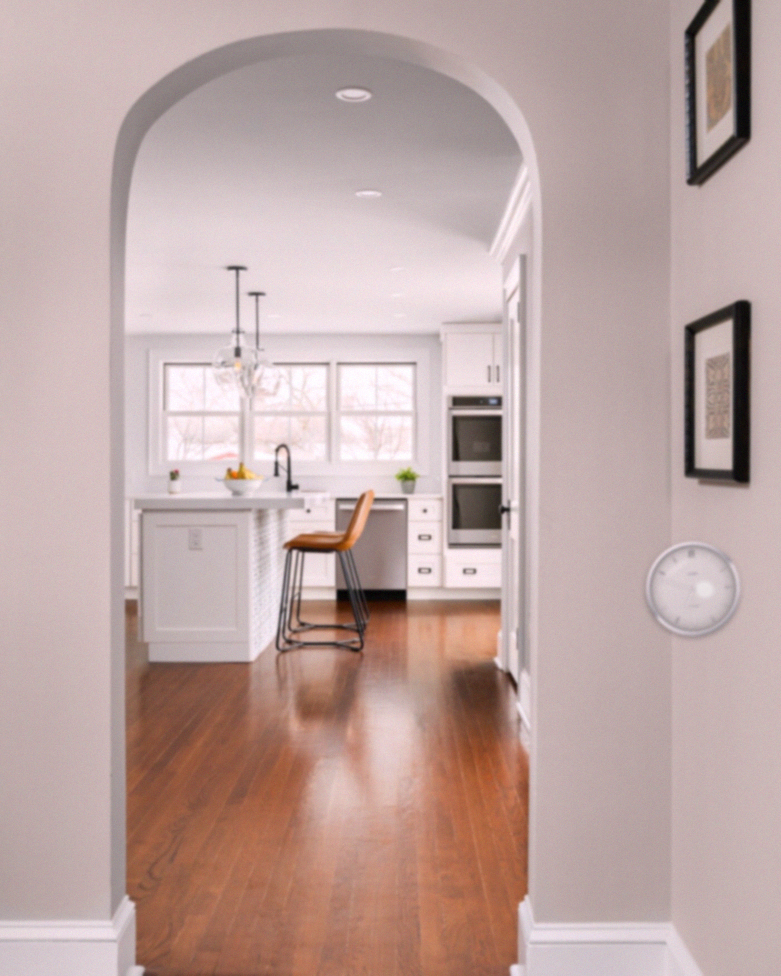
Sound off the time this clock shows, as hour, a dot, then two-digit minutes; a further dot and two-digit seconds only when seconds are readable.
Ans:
6.48
